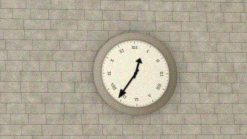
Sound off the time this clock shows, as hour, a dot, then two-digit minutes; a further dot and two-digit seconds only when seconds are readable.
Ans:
12.36
